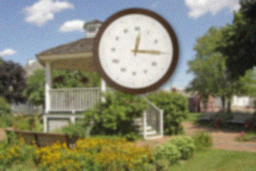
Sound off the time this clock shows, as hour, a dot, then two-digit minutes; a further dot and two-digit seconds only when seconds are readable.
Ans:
12.15
